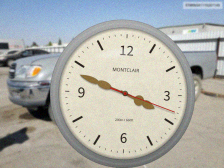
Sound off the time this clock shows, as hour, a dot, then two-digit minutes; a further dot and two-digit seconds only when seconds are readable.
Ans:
3.48.18
